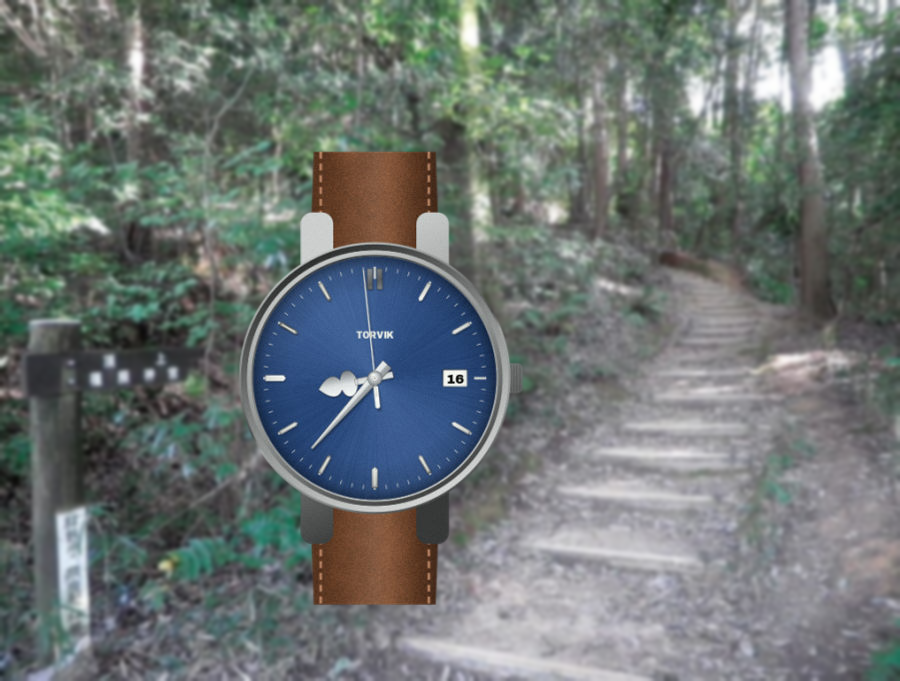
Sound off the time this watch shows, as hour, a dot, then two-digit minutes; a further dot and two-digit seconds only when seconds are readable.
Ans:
8.36.59
